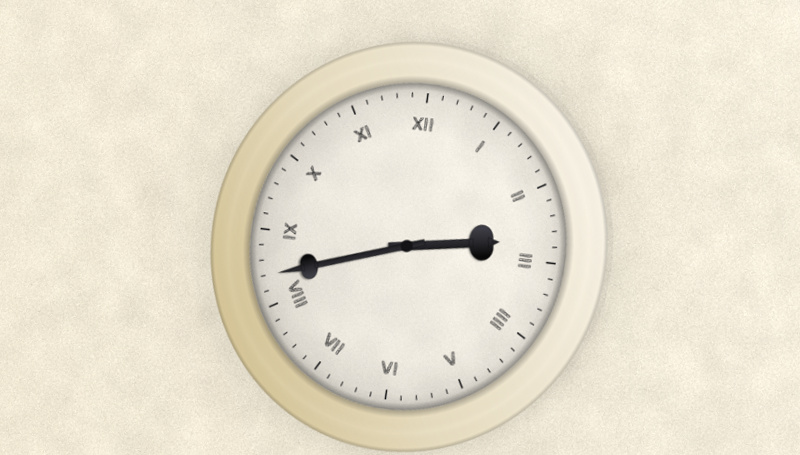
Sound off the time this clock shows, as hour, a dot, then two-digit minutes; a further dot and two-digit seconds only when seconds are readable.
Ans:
2.42
